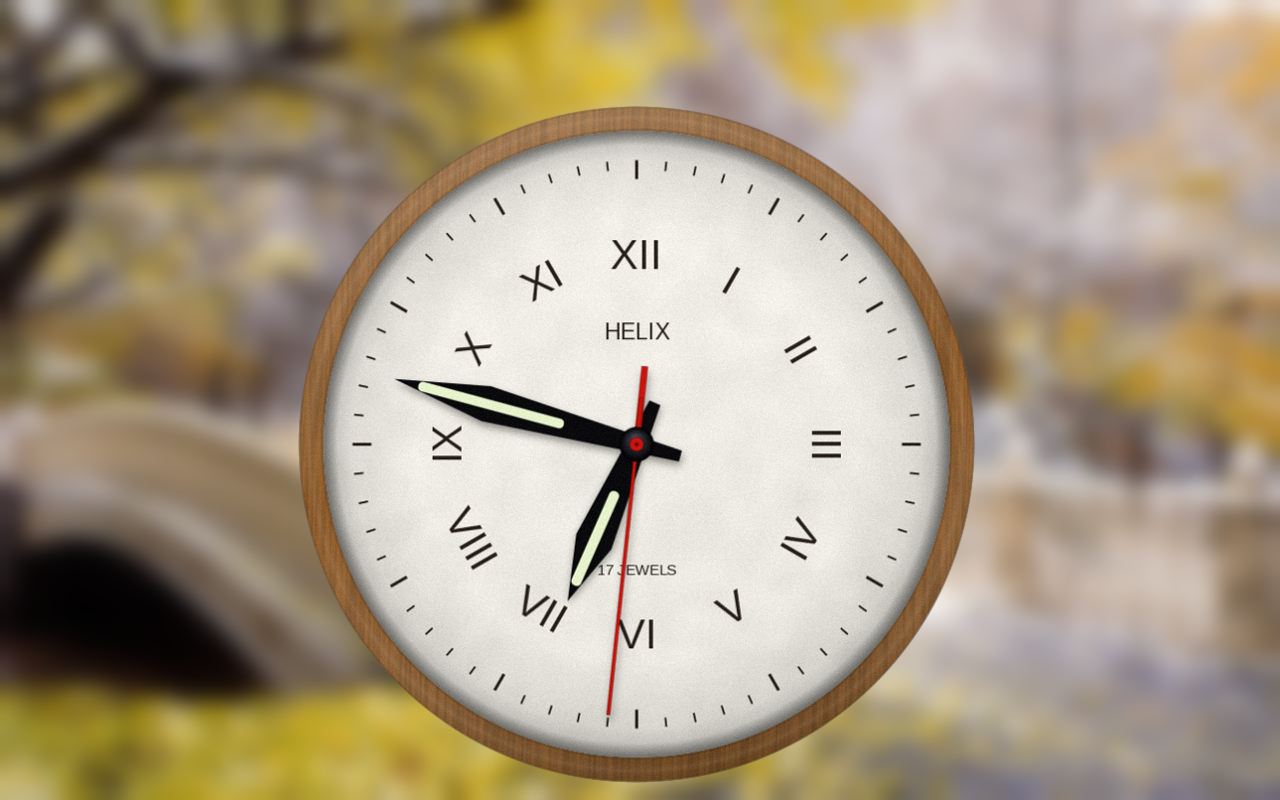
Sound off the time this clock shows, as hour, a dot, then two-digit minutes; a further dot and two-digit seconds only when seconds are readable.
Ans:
6.47.31
